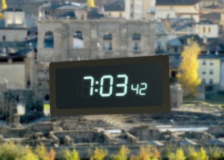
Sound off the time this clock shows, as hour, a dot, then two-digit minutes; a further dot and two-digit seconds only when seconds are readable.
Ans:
7.03.42
